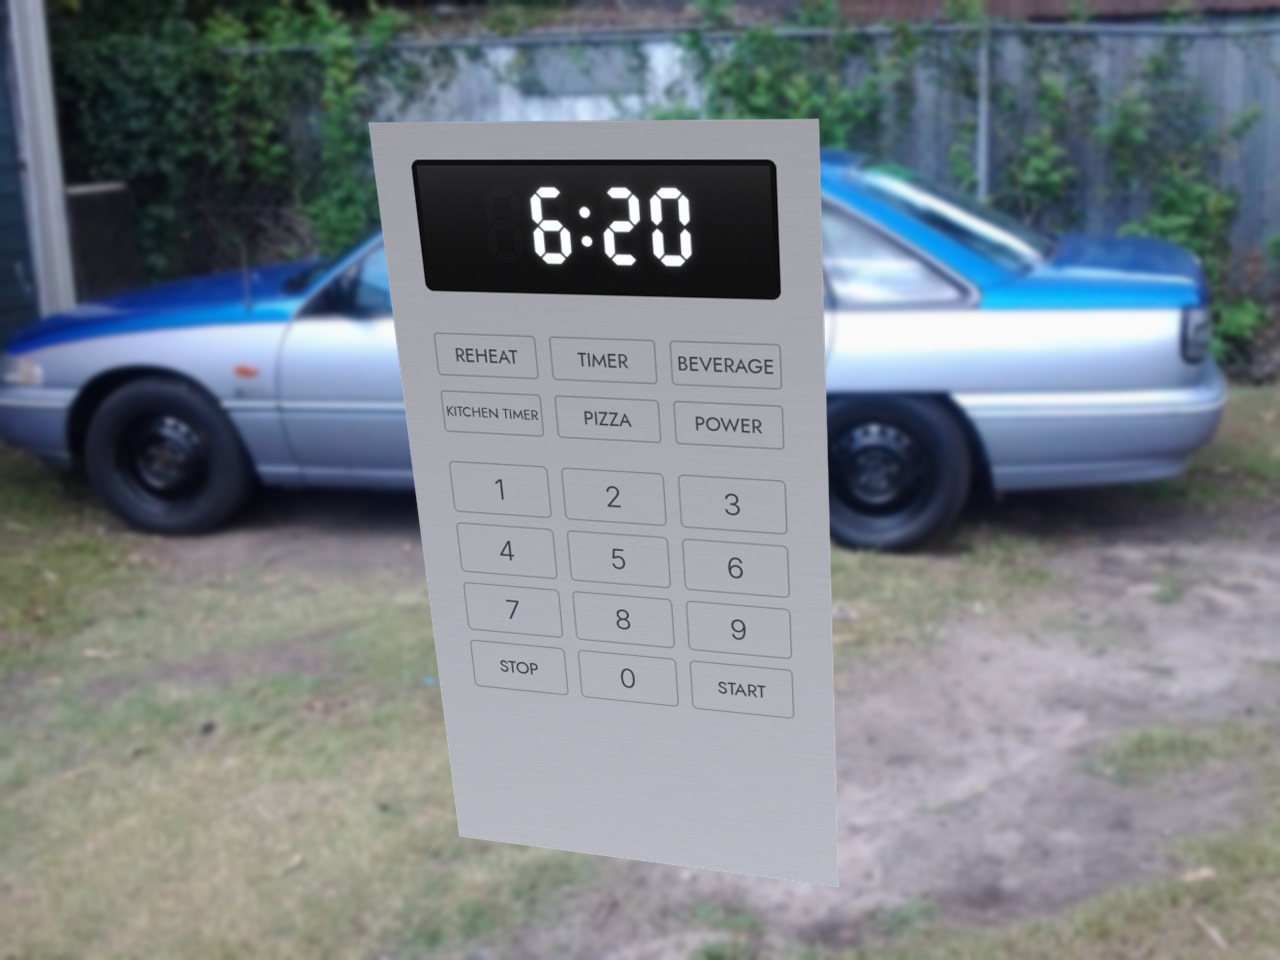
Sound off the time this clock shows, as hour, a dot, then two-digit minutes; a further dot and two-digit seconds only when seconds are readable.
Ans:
6.20
